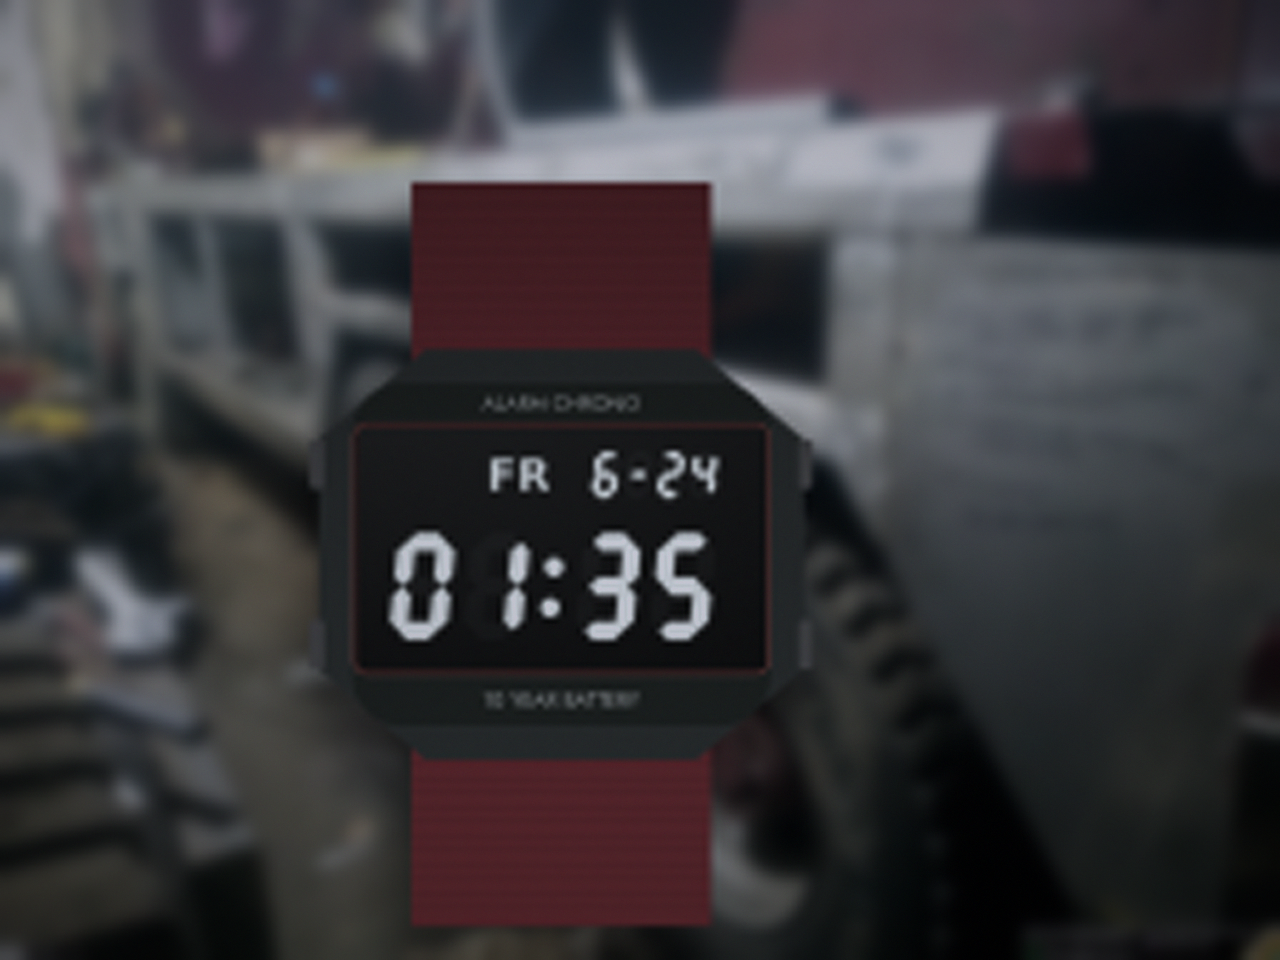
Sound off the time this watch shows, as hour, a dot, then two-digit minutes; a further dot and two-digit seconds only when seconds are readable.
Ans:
1.35
